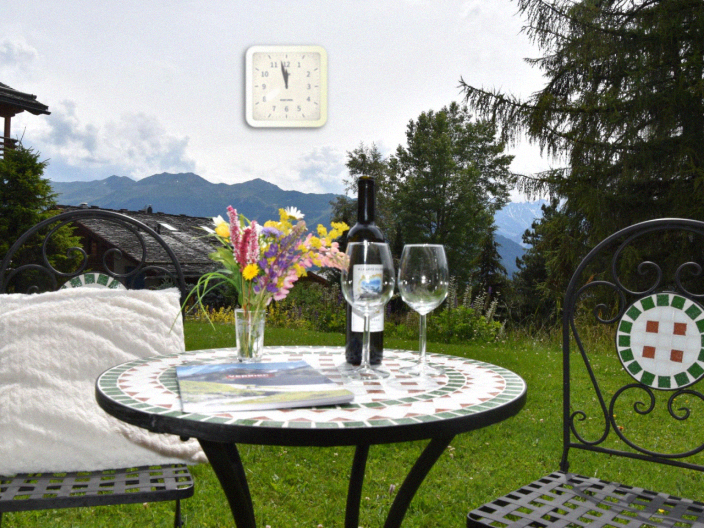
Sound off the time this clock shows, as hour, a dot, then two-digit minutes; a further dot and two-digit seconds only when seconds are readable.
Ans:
11.58
